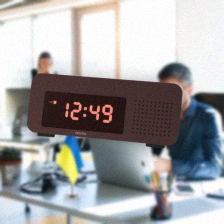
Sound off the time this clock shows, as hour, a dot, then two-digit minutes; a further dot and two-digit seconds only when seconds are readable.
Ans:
12.49
